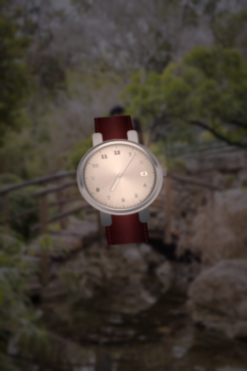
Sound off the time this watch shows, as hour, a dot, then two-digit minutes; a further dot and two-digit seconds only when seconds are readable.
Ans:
7.06
